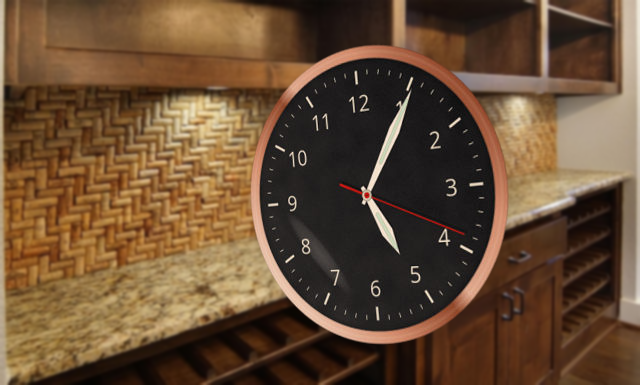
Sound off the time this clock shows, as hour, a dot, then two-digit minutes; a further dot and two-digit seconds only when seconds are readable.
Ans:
5.05.19
